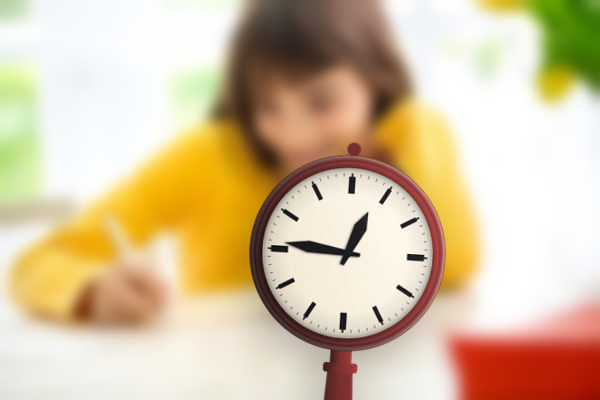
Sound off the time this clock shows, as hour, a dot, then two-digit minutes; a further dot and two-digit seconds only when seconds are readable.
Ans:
12.46
